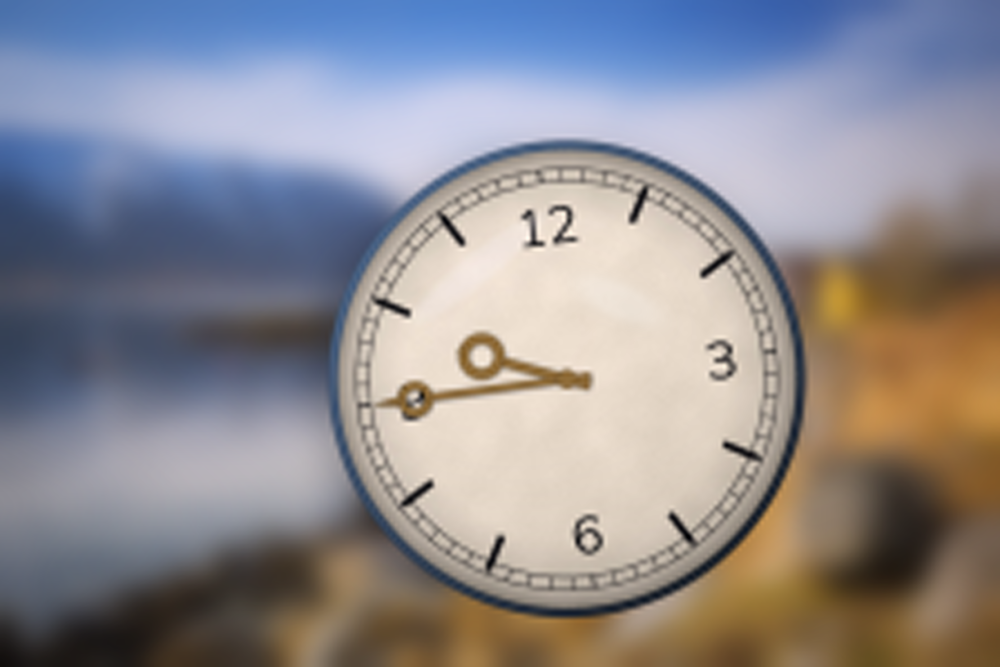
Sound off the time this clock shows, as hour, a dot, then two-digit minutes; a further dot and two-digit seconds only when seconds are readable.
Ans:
9.45
